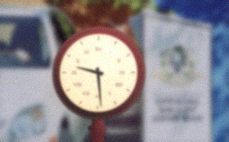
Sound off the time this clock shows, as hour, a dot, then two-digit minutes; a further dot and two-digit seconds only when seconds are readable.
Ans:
9.29
